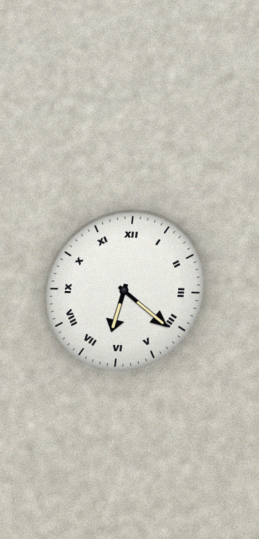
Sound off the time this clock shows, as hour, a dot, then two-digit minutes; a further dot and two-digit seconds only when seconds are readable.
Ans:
6.21
